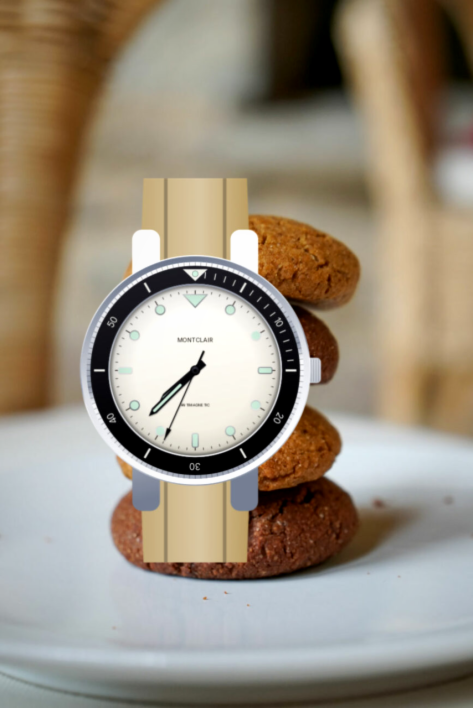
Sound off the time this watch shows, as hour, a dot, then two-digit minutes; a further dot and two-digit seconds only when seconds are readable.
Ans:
7.37.34
